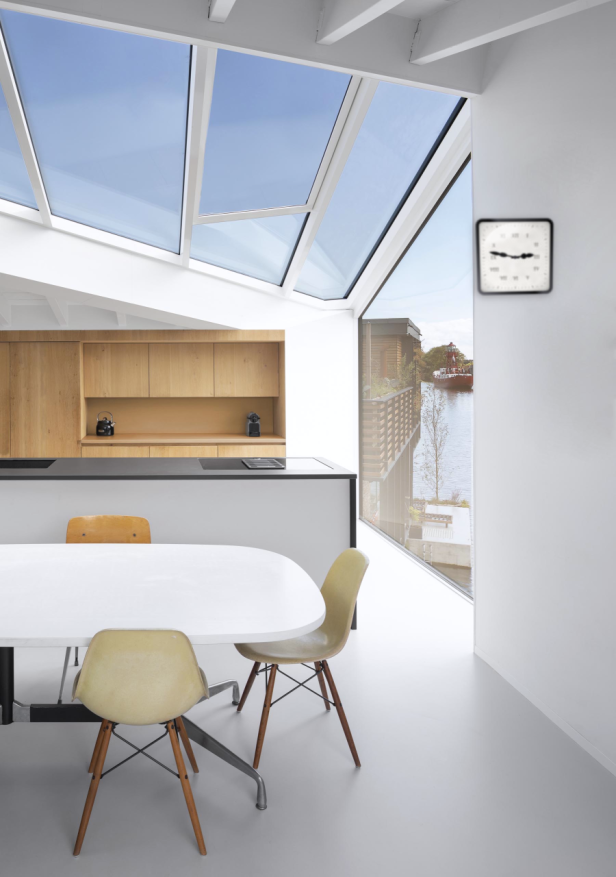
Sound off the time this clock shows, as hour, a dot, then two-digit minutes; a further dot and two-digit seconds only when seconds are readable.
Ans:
2.47
